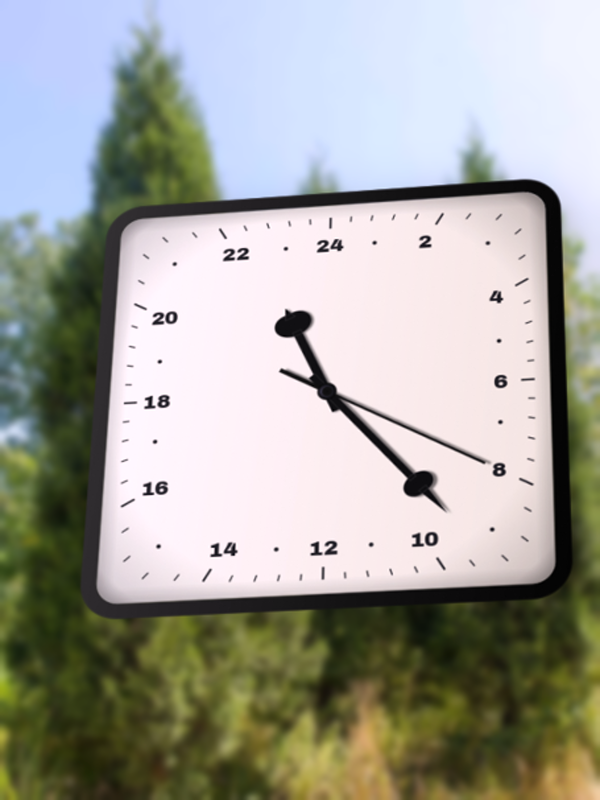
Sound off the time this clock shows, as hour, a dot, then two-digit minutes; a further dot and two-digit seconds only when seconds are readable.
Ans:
22.23.20
